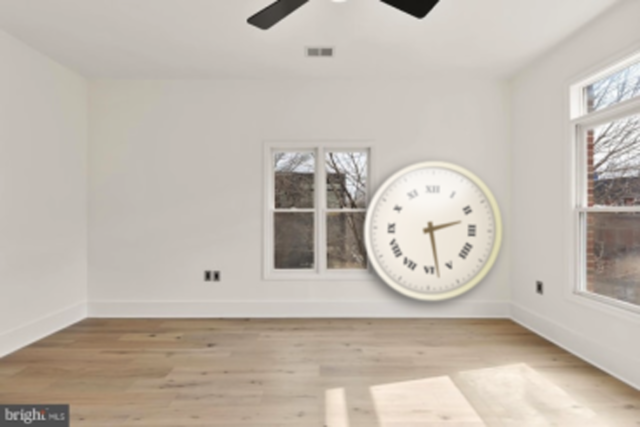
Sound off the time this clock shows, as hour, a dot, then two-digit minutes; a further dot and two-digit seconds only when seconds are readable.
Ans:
2.28
